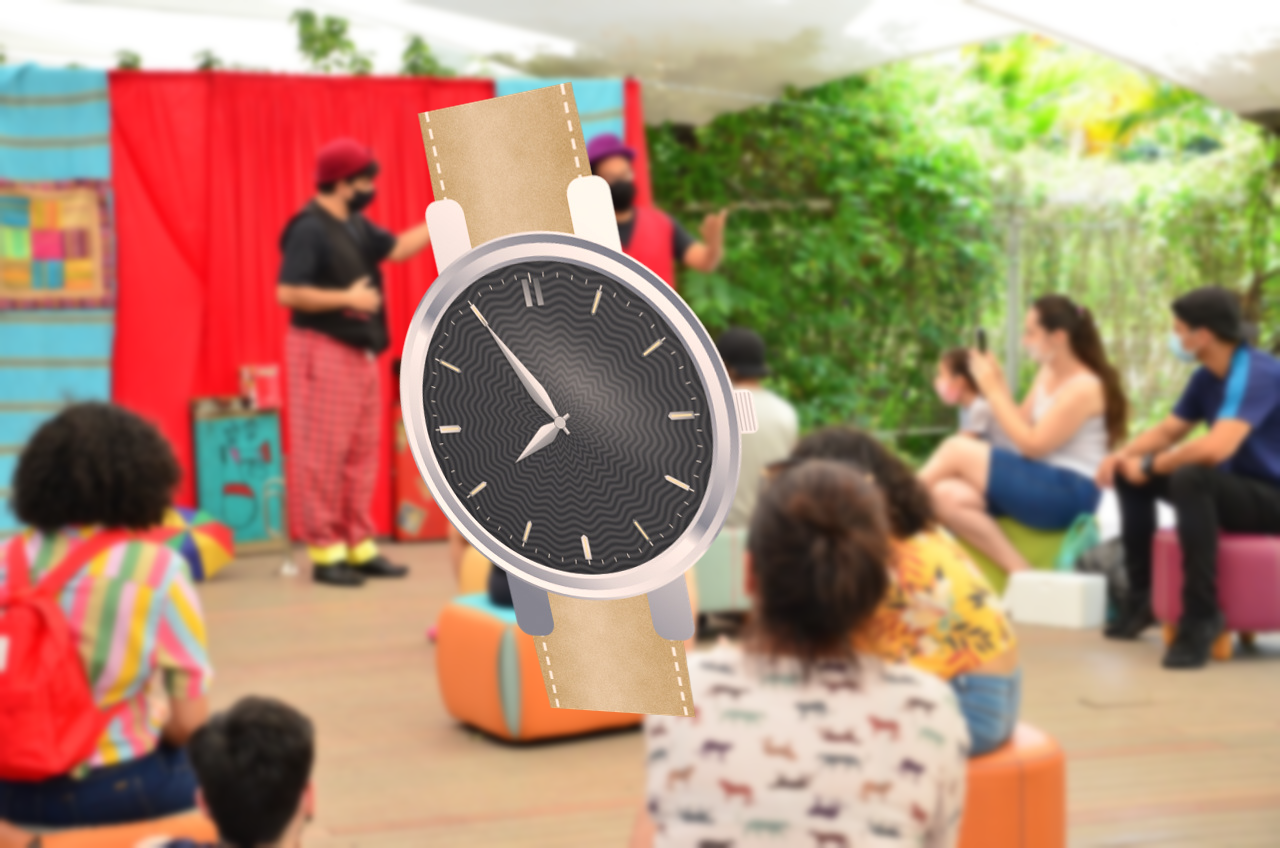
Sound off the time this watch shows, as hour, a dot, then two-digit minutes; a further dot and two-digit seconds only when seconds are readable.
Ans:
7.55
